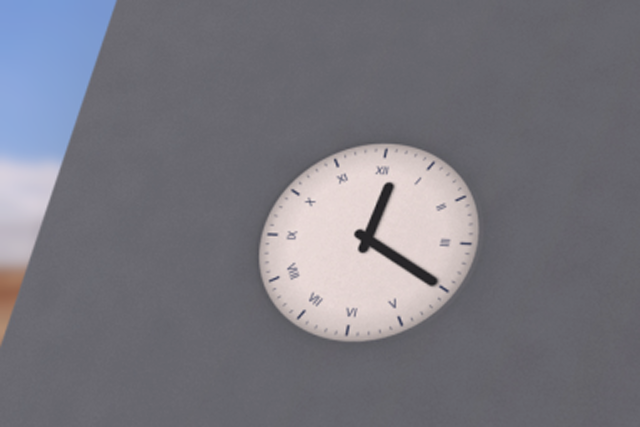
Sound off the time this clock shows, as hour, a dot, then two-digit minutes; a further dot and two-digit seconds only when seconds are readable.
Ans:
12.20
